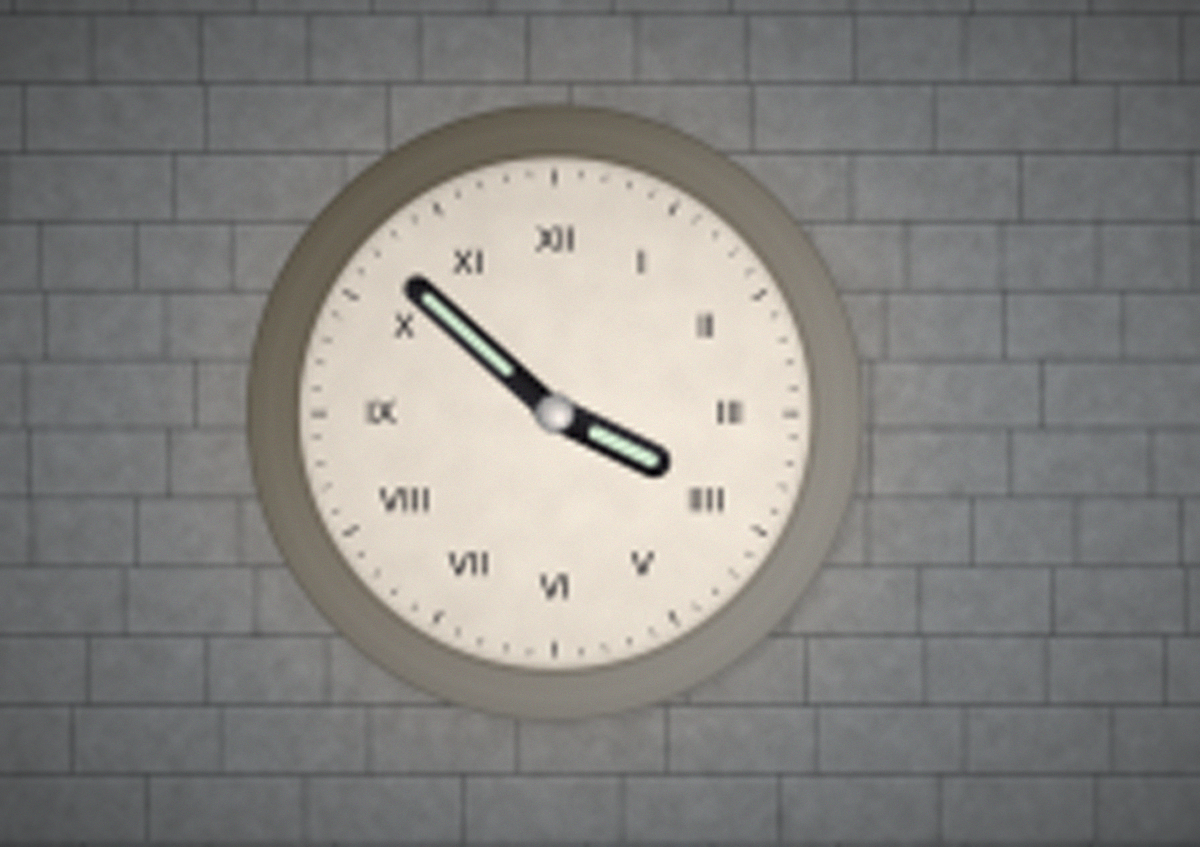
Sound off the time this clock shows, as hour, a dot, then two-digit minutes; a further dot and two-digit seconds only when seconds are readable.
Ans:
3.52
